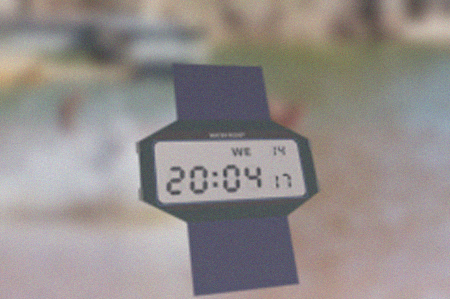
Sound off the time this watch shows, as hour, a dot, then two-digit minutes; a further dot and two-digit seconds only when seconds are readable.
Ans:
20.04.17
